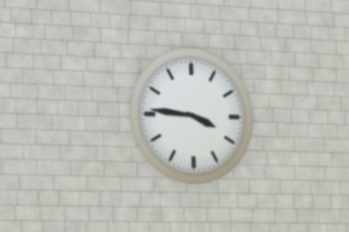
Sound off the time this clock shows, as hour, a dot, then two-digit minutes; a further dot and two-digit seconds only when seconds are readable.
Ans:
3.46
